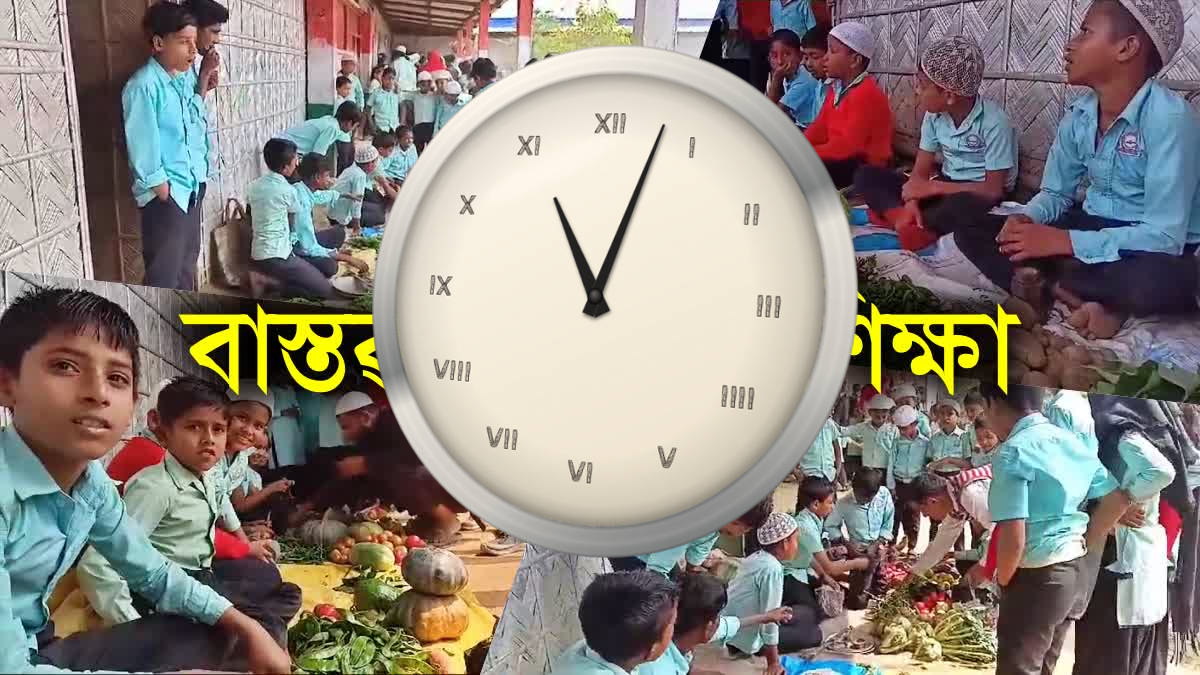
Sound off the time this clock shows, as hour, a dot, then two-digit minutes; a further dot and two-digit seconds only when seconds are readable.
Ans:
11.03
